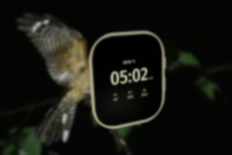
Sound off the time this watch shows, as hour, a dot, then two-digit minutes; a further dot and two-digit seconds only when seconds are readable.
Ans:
5.02
